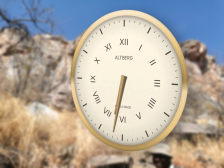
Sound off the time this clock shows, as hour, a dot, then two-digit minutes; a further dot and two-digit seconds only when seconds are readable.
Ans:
6.32
